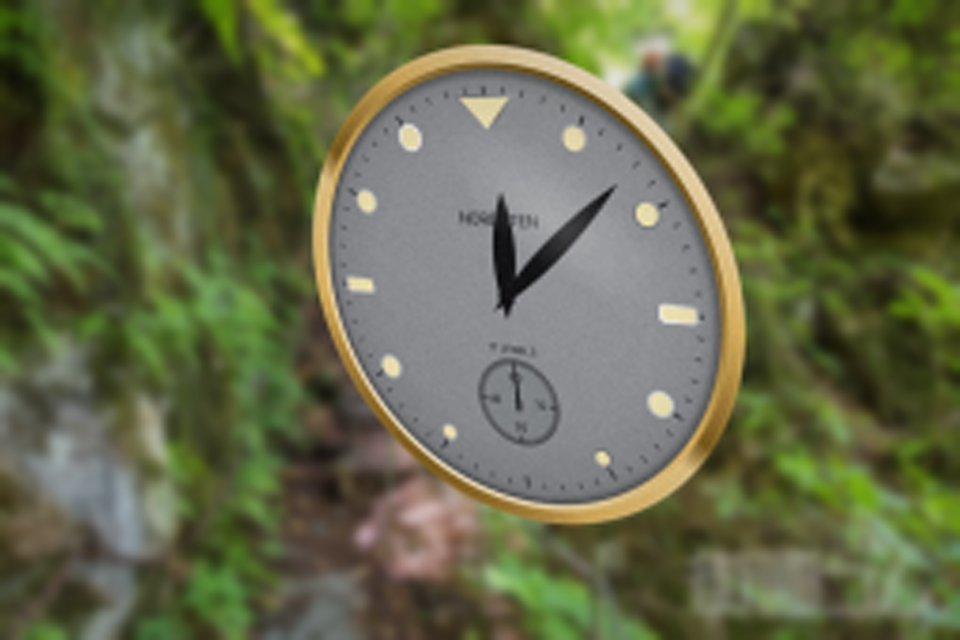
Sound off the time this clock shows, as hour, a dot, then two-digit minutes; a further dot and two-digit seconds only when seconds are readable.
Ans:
12.08
